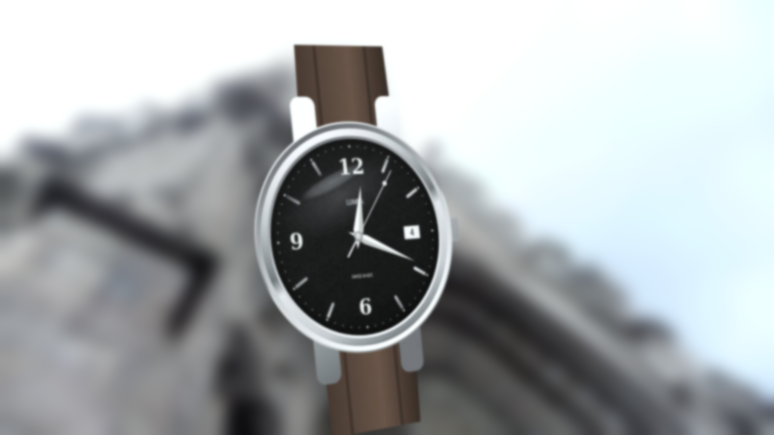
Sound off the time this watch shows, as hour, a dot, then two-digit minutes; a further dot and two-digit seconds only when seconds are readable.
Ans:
12.19.06
